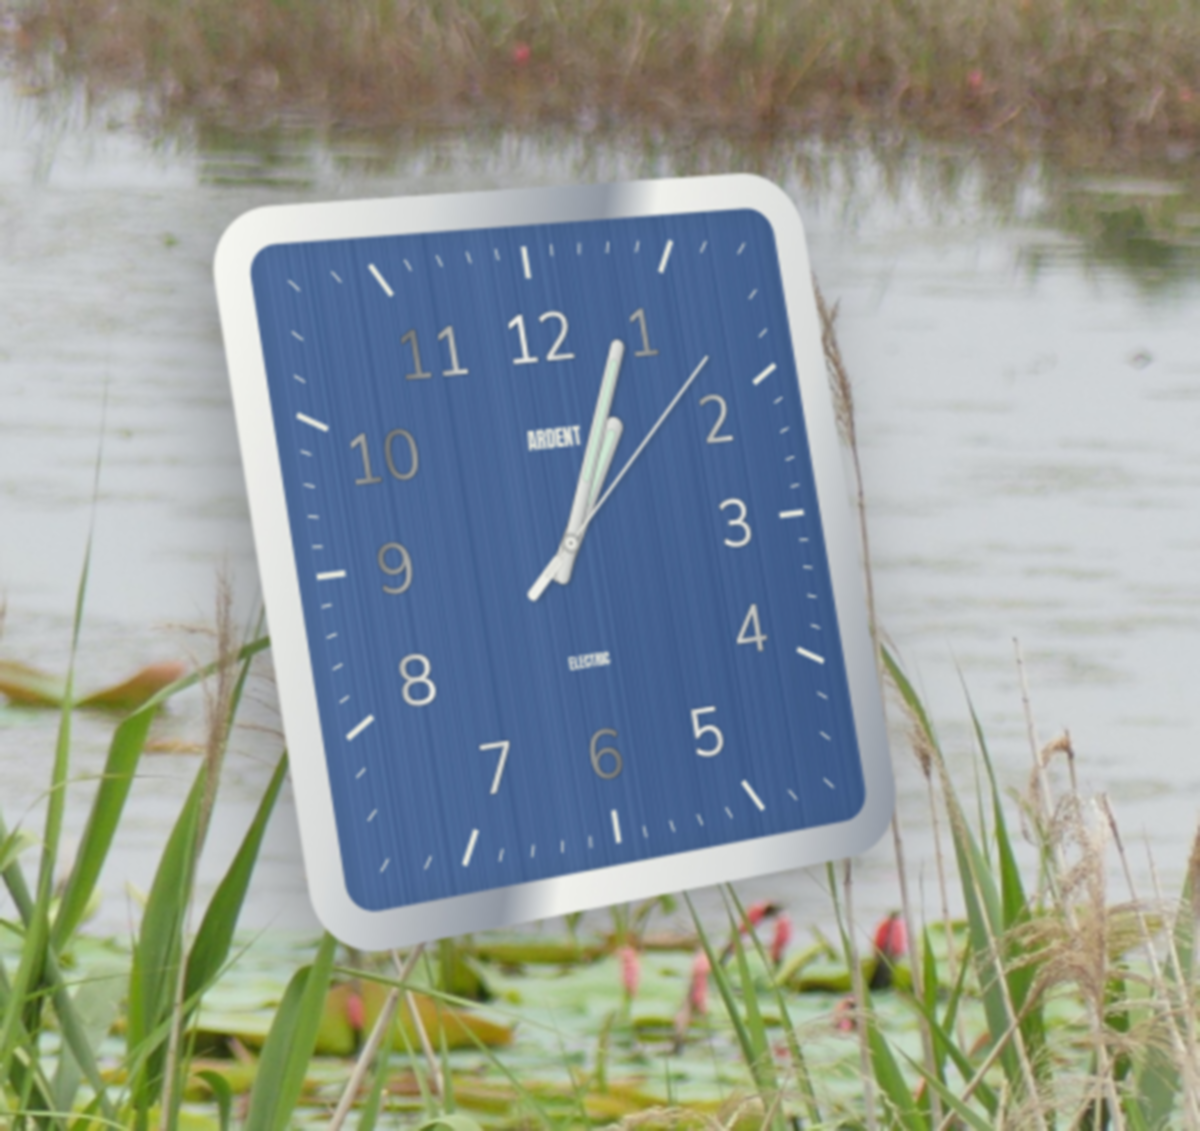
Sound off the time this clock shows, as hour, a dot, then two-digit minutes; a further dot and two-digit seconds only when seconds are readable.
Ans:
1.04.08
